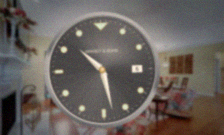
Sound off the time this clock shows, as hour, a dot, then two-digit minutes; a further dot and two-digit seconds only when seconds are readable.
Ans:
10.28
